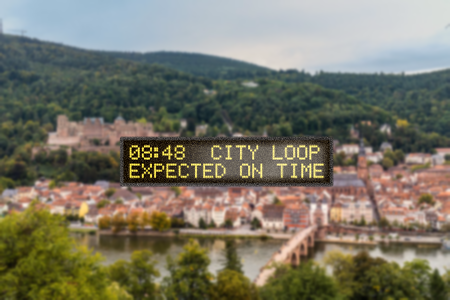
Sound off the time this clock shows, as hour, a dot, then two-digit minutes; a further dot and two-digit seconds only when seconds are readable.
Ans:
8.48
